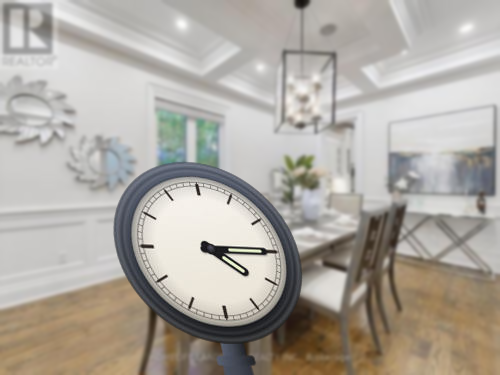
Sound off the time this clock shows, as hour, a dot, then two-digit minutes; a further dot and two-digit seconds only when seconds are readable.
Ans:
4.15
